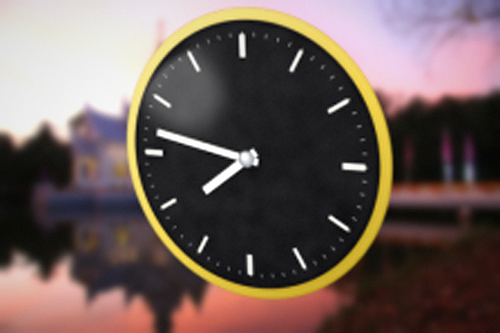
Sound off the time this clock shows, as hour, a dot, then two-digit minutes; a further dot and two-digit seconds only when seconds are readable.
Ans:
7.47
